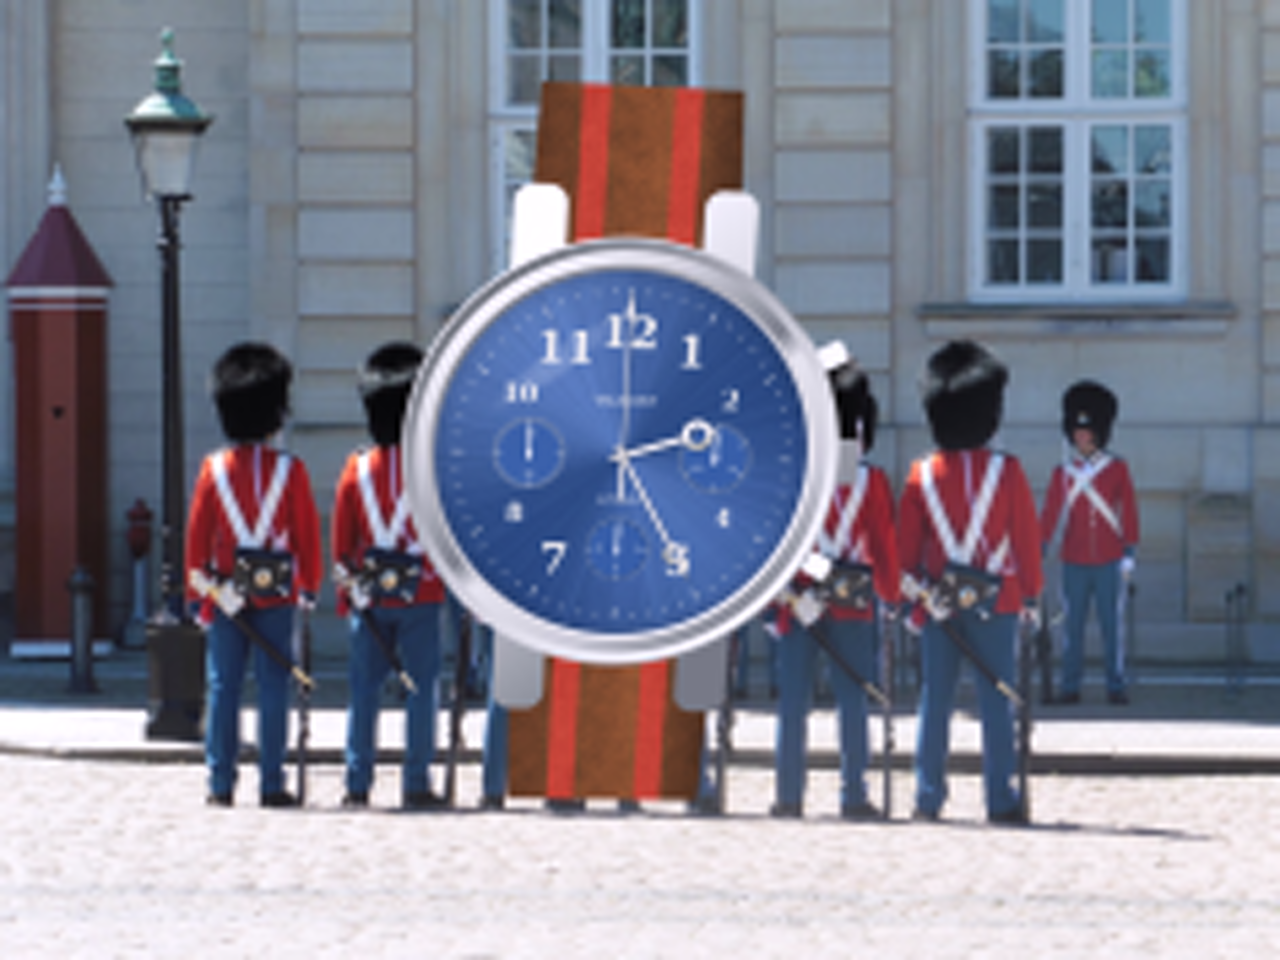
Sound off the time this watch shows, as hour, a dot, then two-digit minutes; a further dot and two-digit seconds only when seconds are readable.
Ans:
2.25
